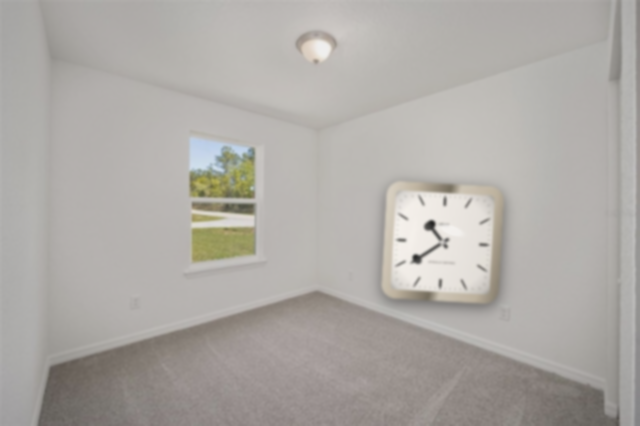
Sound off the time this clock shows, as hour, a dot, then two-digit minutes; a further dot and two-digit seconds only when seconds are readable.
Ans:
10.39
